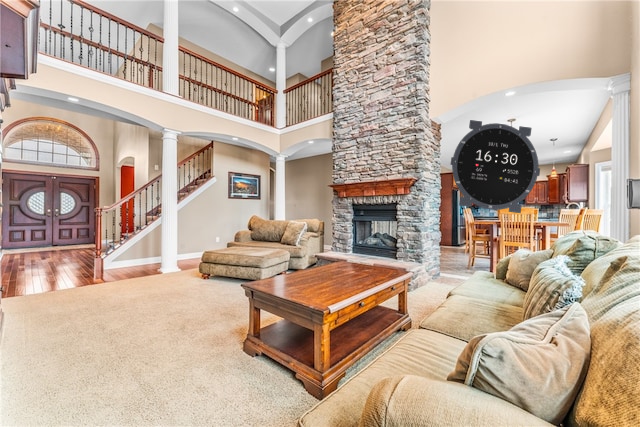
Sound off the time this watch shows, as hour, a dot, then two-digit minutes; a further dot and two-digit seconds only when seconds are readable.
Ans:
16.30
